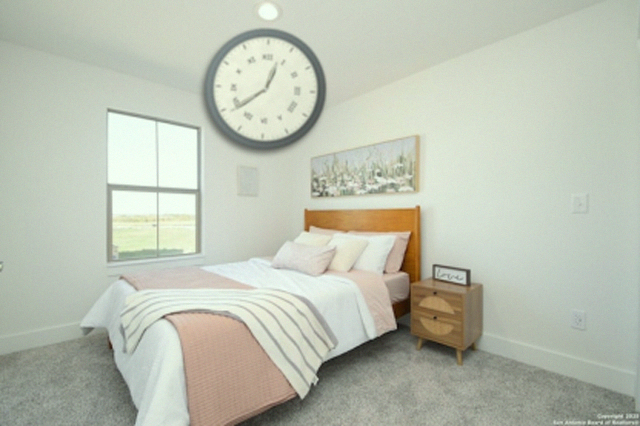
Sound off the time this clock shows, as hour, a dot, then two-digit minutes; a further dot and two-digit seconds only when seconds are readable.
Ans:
12.39
